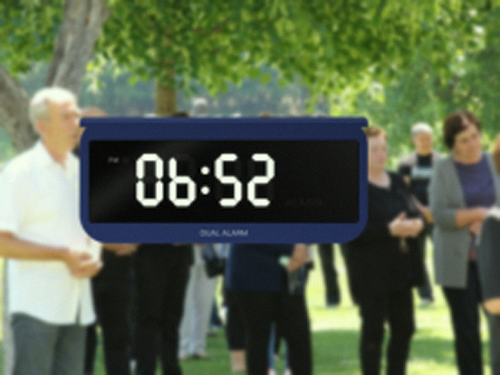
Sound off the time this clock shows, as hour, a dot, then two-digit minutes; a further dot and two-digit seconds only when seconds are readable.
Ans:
6.52
